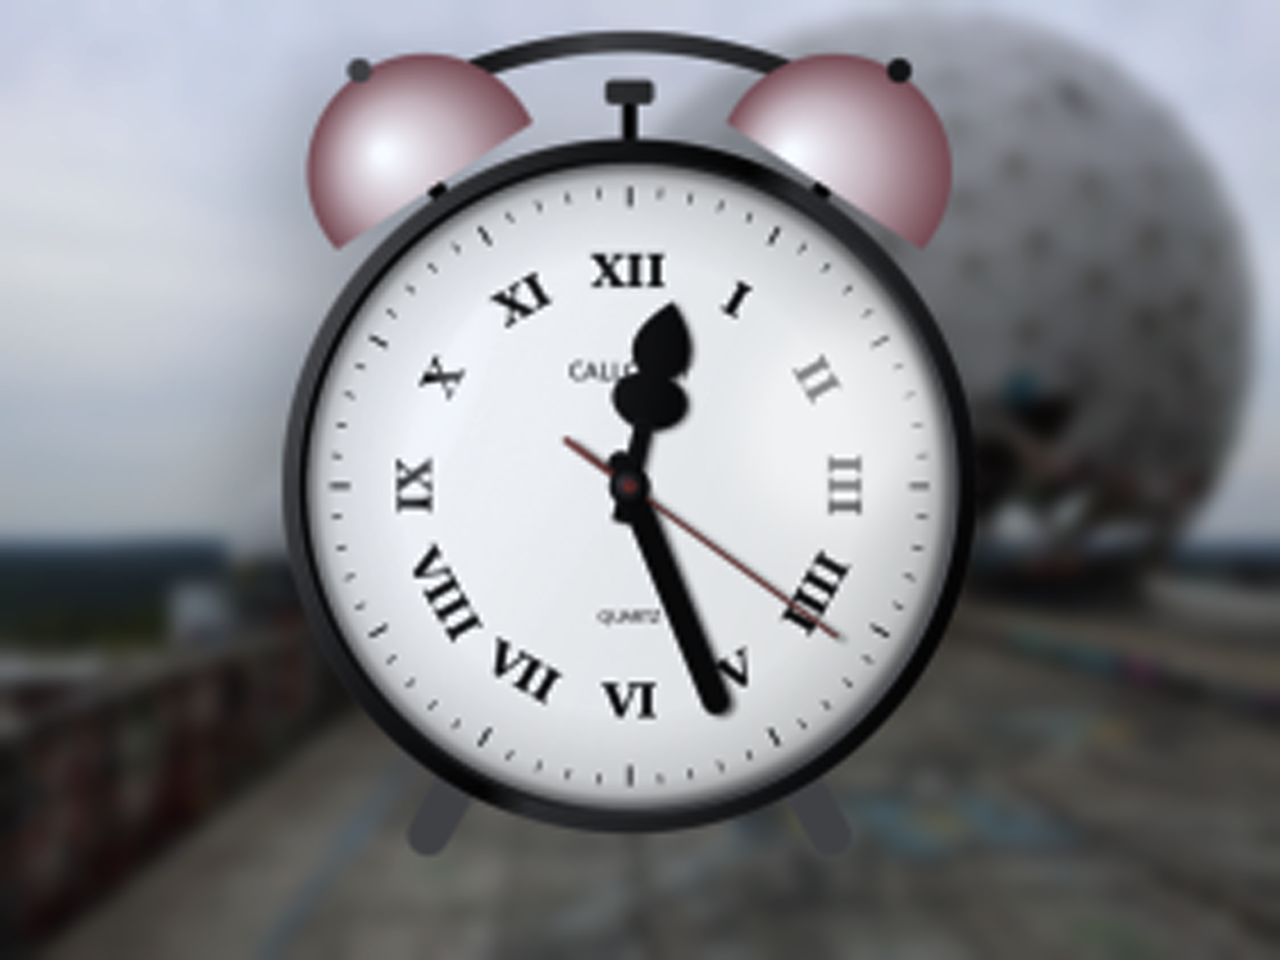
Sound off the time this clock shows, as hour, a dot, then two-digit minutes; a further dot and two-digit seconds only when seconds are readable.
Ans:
12.26.21
